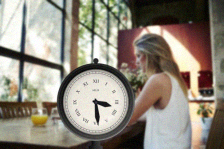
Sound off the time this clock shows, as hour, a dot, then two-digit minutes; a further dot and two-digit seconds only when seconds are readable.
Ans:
3.29
